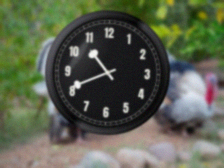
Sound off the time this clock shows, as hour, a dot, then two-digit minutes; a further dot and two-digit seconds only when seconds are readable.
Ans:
10.41
